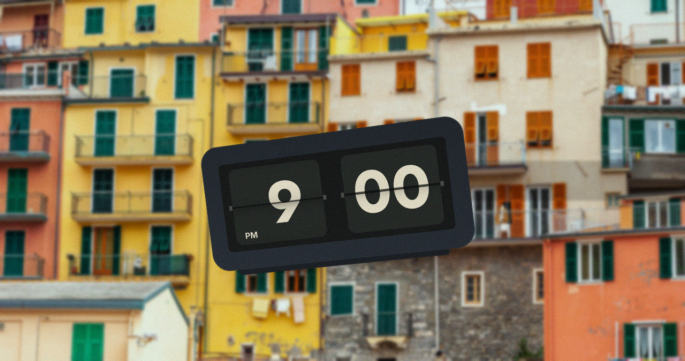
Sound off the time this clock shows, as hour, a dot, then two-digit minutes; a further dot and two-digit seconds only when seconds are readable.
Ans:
9.00
